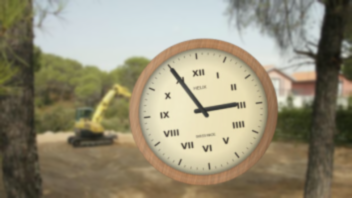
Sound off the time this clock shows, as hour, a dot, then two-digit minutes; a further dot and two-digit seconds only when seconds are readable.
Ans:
2.55
